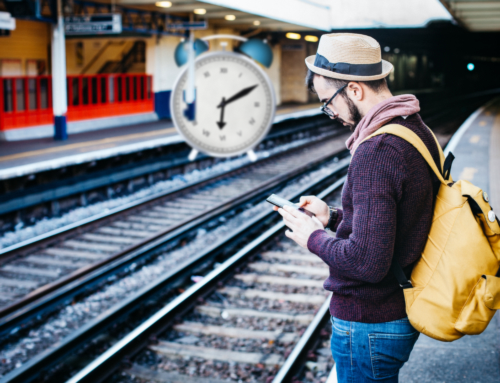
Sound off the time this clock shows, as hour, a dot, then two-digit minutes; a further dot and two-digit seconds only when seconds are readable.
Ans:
6.10
